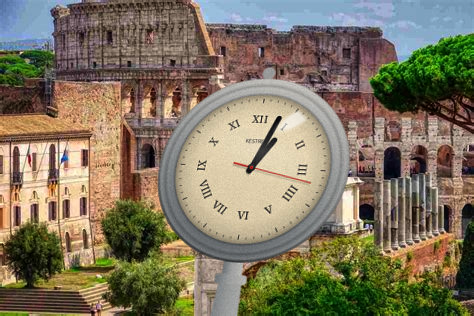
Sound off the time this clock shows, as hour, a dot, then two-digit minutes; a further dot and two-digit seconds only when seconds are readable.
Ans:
1.03.17
